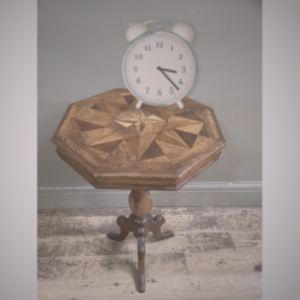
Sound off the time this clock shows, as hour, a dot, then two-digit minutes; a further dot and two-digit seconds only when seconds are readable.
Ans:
3.23
